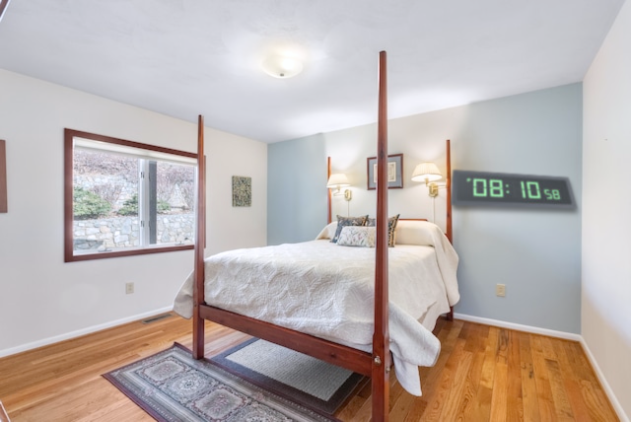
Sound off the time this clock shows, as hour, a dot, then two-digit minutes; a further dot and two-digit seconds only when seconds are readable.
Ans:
8.10
